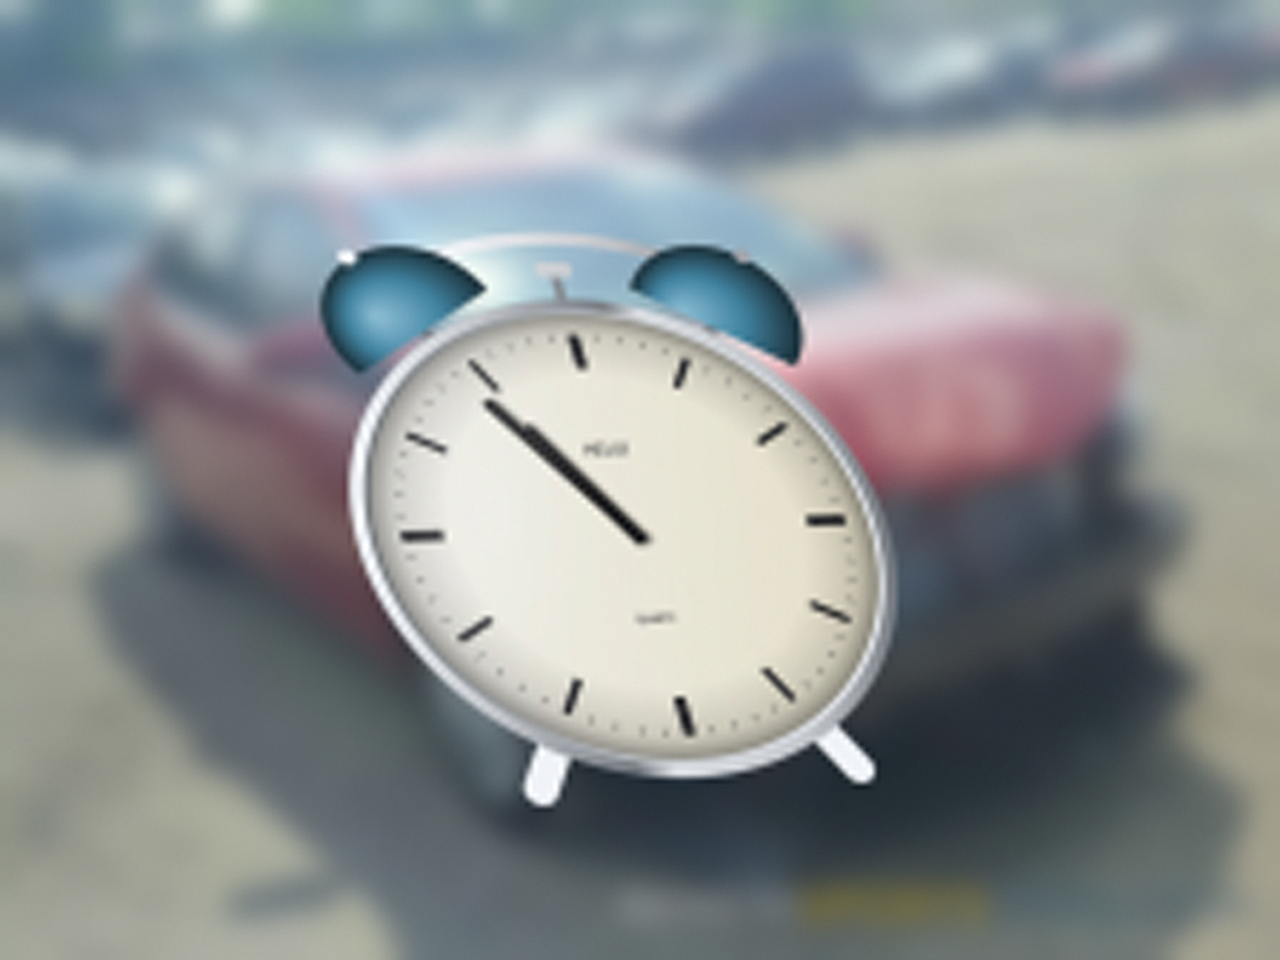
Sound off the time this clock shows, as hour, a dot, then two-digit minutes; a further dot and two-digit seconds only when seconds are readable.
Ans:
10.54
